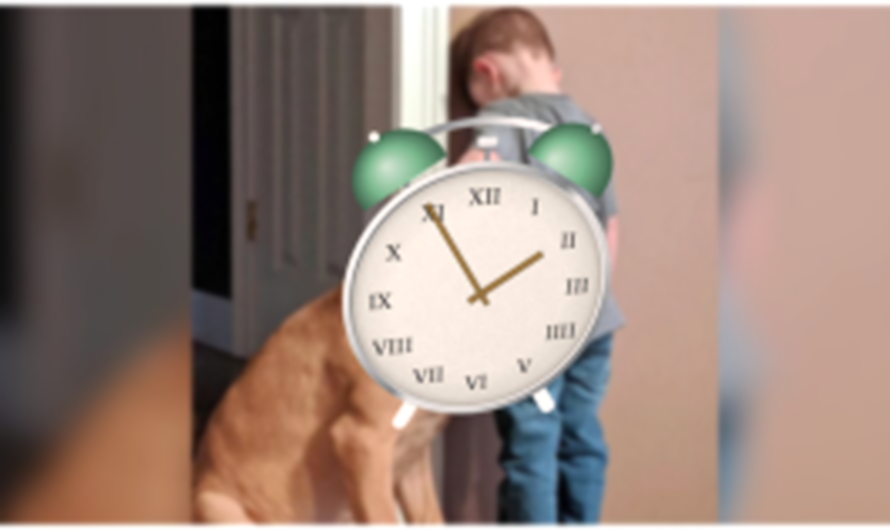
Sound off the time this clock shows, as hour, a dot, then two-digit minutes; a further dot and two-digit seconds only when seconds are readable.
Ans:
1.55
